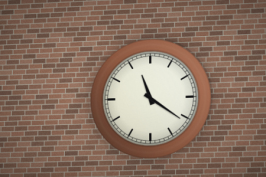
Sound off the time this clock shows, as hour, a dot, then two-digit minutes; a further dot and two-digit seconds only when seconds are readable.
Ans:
11.21
